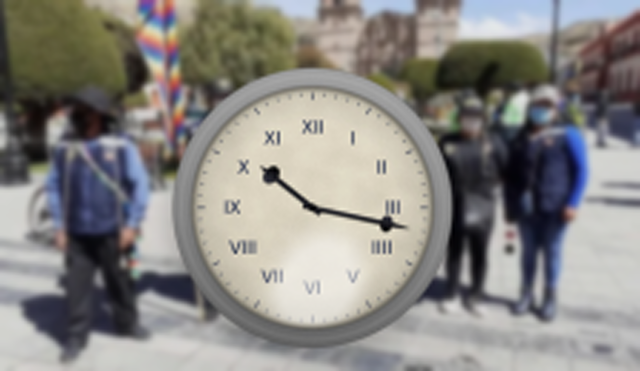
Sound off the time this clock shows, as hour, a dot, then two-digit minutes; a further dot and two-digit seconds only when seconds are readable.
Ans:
10.17
